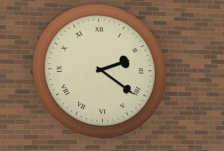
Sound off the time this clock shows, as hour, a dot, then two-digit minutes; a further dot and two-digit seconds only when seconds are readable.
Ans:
2.21
